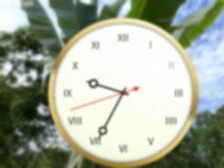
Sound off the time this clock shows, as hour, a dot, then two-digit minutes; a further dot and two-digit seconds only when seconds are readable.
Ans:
9.34.42
